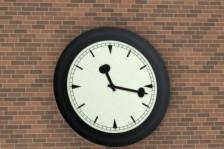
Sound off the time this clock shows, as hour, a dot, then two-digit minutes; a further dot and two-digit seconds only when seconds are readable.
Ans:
11.17
